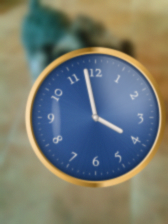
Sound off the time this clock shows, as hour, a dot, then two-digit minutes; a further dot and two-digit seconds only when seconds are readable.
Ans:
3.58
